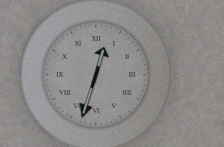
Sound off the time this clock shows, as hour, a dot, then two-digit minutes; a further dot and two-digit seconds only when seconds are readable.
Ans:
12.33
